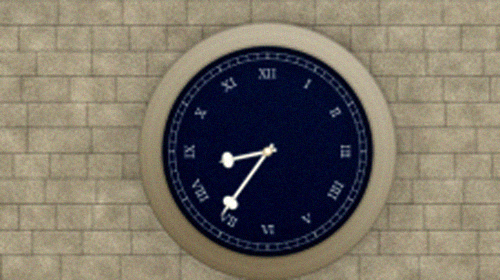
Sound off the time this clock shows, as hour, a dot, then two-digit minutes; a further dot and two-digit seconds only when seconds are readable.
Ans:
8.36
